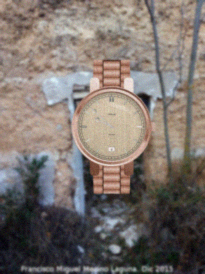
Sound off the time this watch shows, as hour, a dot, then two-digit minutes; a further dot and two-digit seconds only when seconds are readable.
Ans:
9.52
